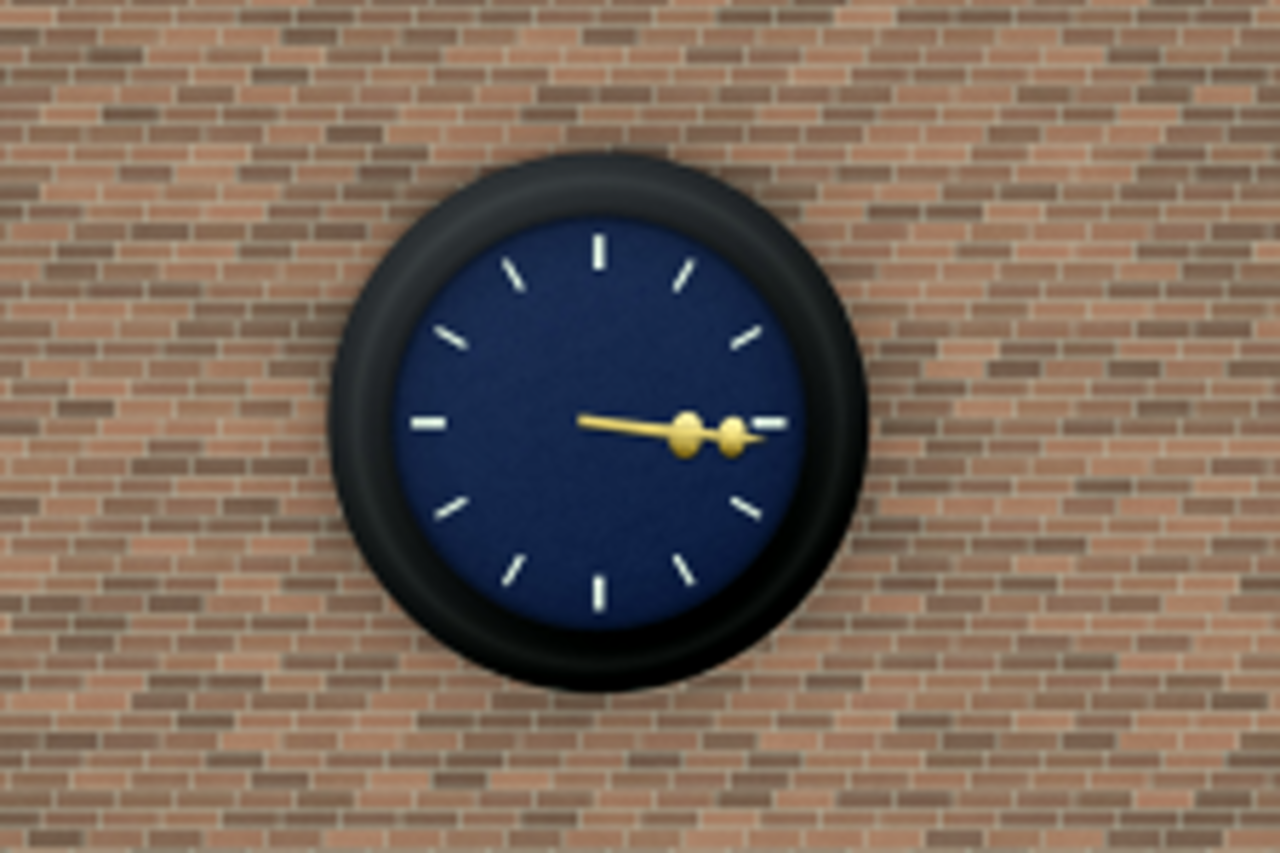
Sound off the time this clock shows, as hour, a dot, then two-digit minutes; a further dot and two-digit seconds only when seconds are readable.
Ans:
3.16
